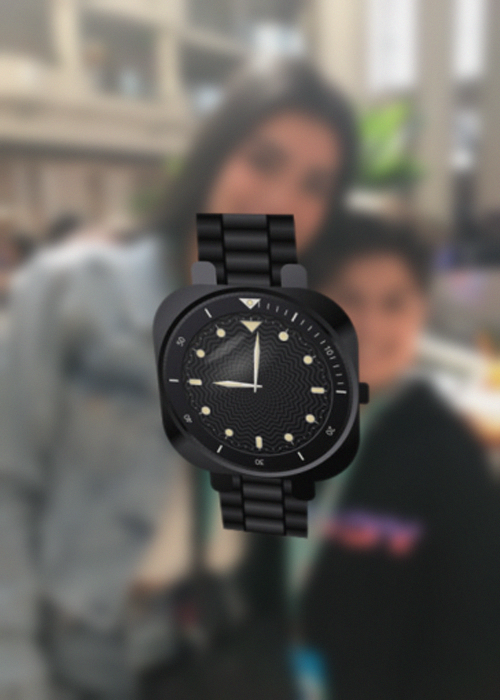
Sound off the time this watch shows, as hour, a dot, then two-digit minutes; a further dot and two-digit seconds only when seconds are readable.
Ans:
9.01
